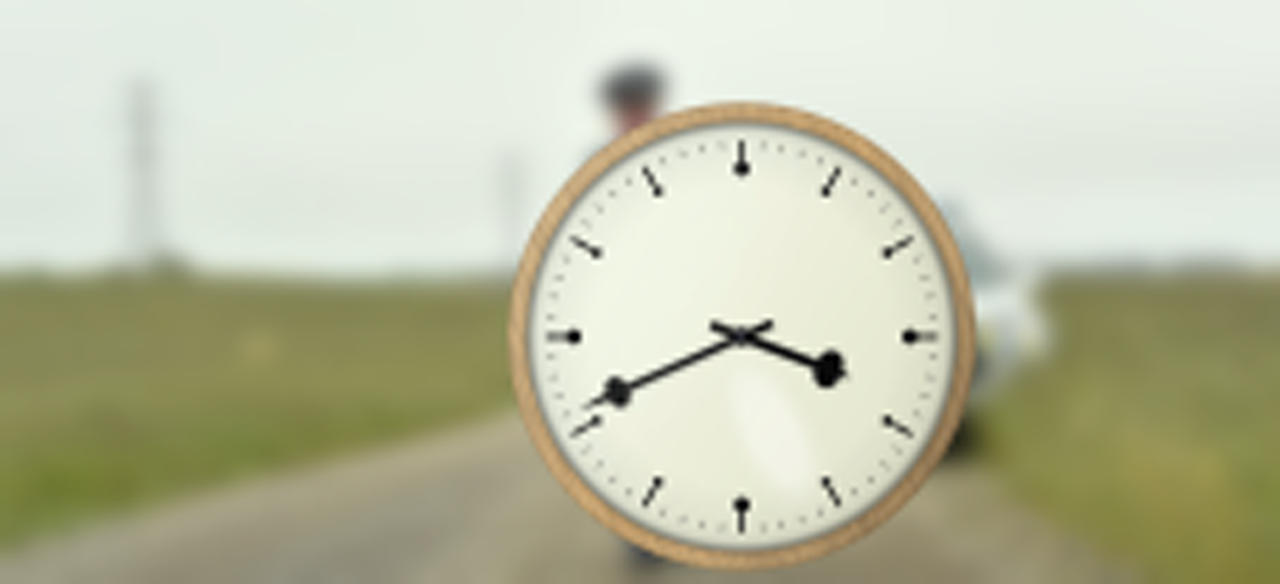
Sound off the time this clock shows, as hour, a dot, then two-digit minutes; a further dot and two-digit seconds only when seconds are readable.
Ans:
3.41
